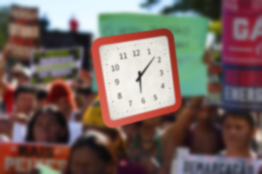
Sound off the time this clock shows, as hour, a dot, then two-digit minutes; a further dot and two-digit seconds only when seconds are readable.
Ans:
6.08
